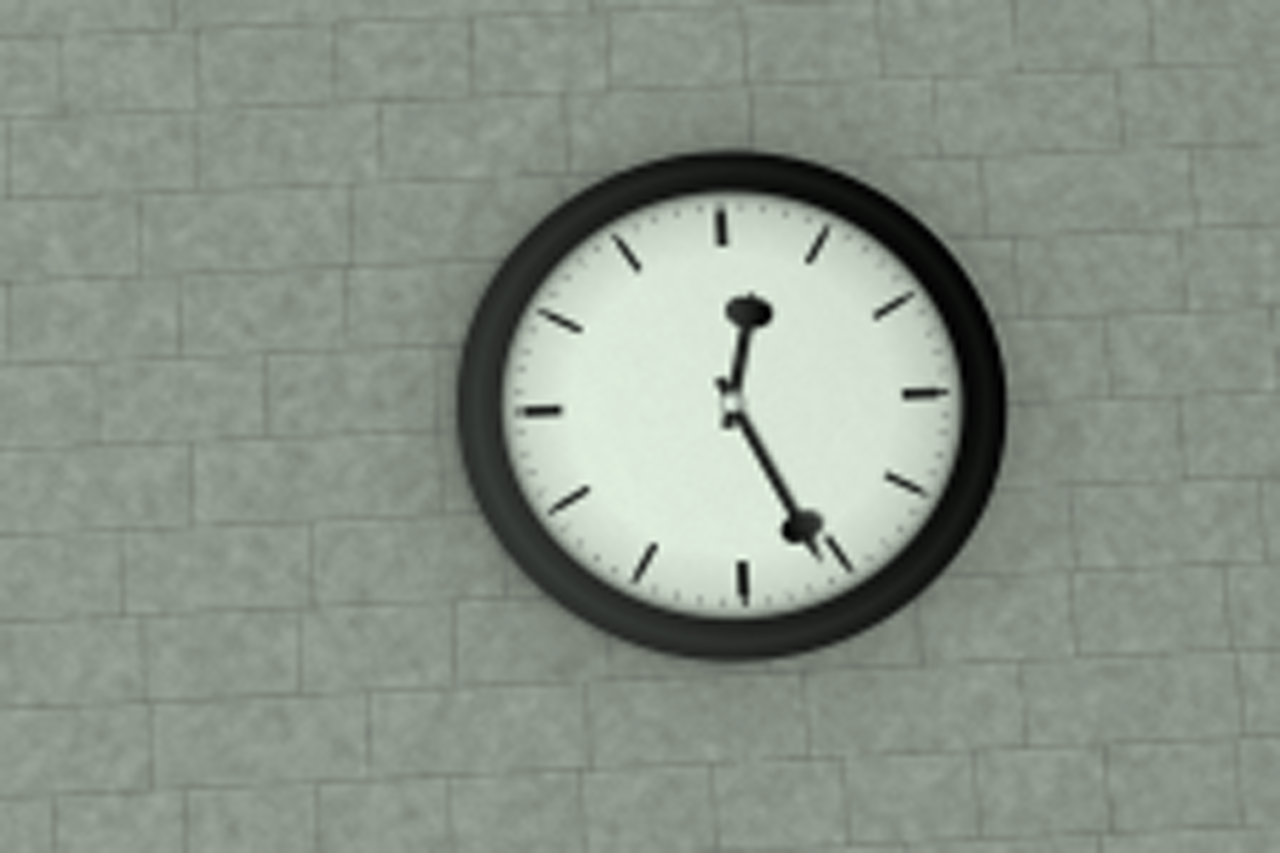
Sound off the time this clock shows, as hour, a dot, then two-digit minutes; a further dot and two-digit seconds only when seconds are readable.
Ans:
12.26
